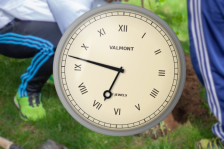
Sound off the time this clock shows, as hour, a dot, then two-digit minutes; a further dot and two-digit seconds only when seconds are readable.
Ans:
6.47
